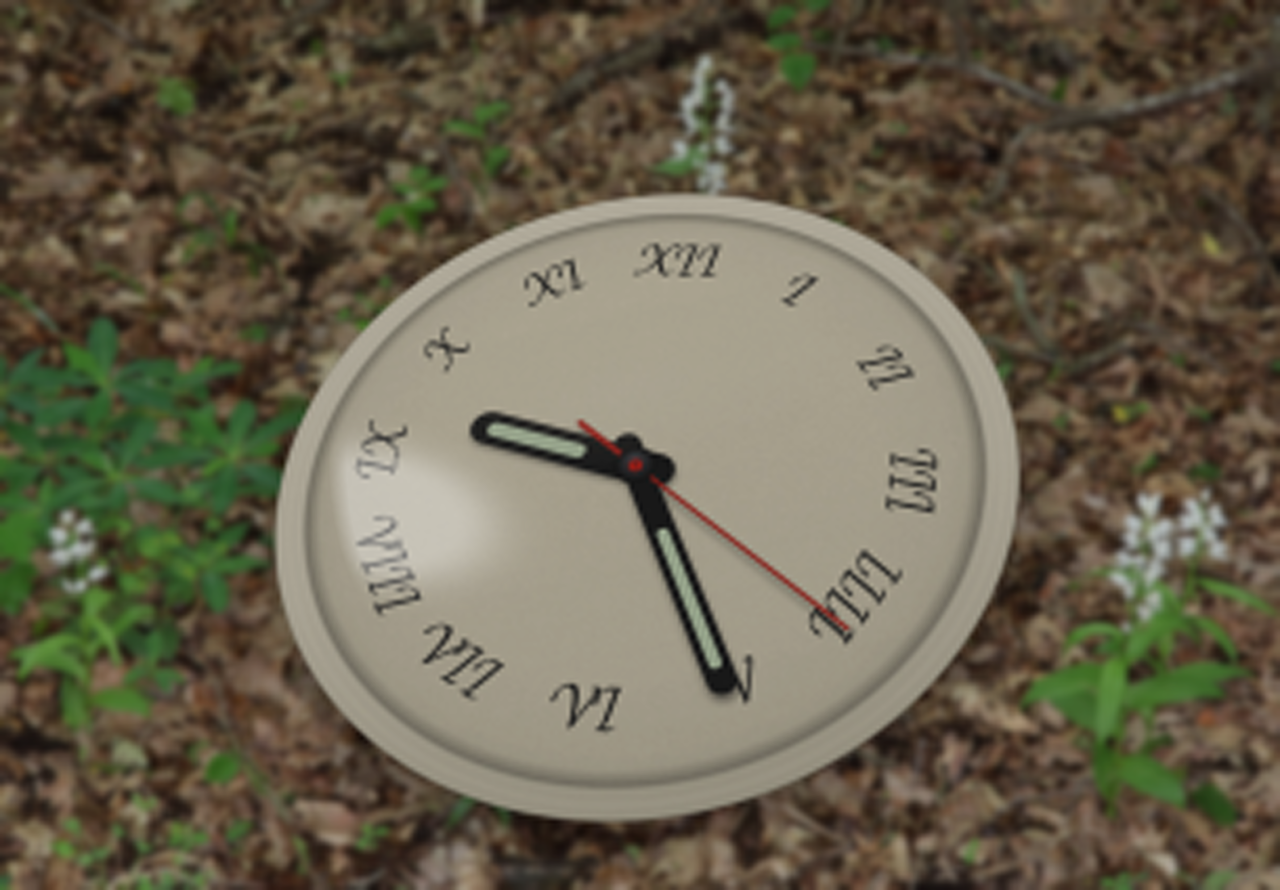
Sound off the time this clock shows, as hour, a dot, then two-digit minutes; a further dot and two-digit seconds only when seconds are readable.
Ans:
9.25.21
